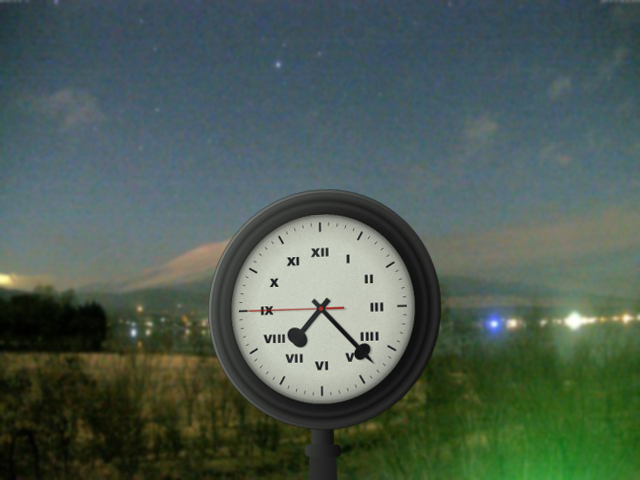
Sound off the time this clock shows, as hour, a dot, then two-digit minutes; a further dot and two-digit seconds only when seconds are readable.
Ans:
7.22.45
